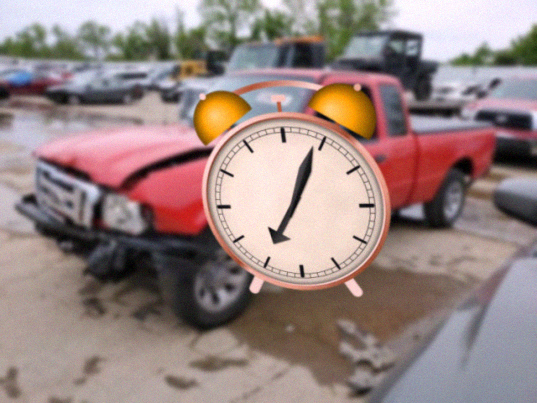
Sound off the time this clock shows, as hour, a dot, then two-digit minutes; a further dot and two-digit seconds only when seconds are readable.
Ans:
7.04
